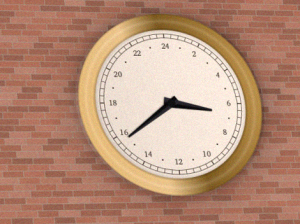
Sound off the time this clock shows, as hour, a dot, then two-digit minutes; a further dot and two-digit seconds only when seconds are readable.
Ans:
6.39
